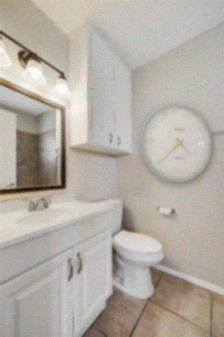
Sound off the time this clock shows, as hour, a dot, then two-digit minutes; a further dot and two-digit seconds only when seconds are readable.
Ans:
4.38
